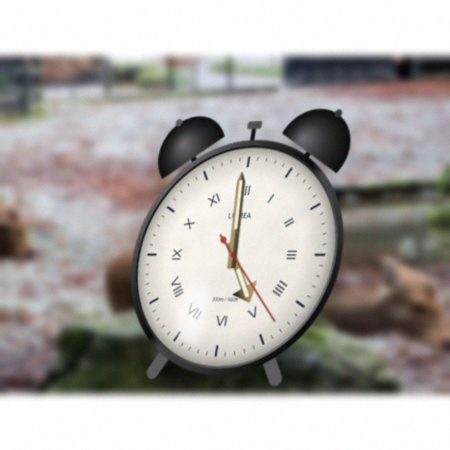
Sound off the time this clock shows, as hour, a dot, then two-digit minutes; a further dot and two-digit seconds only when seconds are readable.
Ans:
4.59.23
